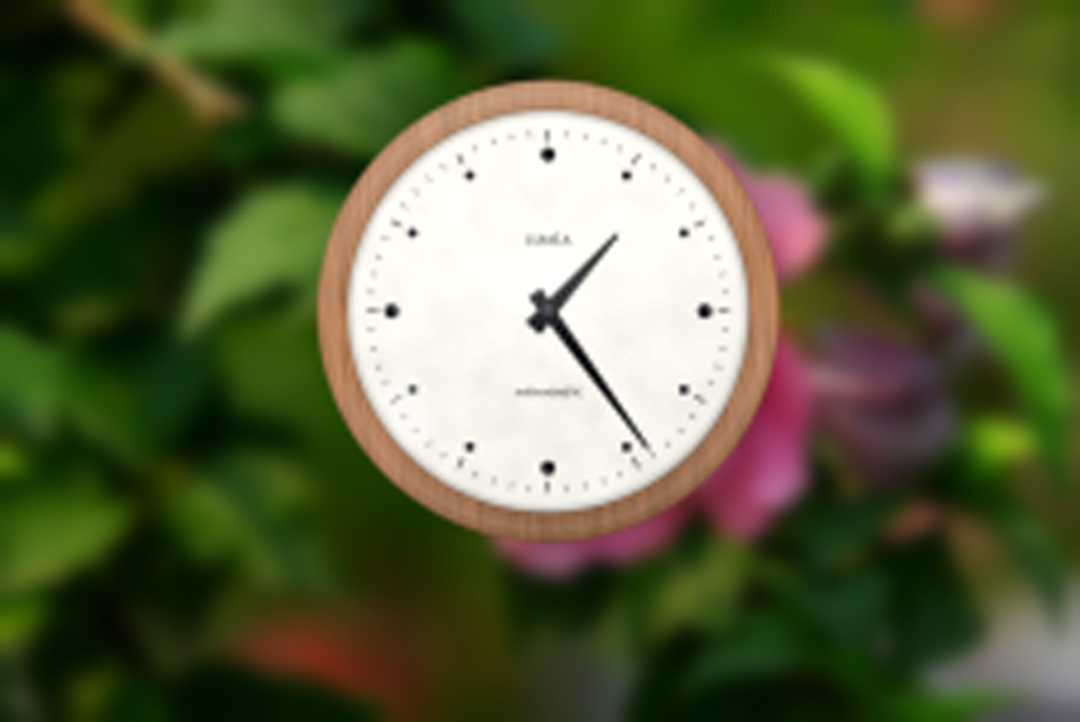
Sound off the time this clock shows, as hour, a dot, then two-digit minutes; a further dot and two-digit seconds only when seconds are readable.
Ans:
1.24
